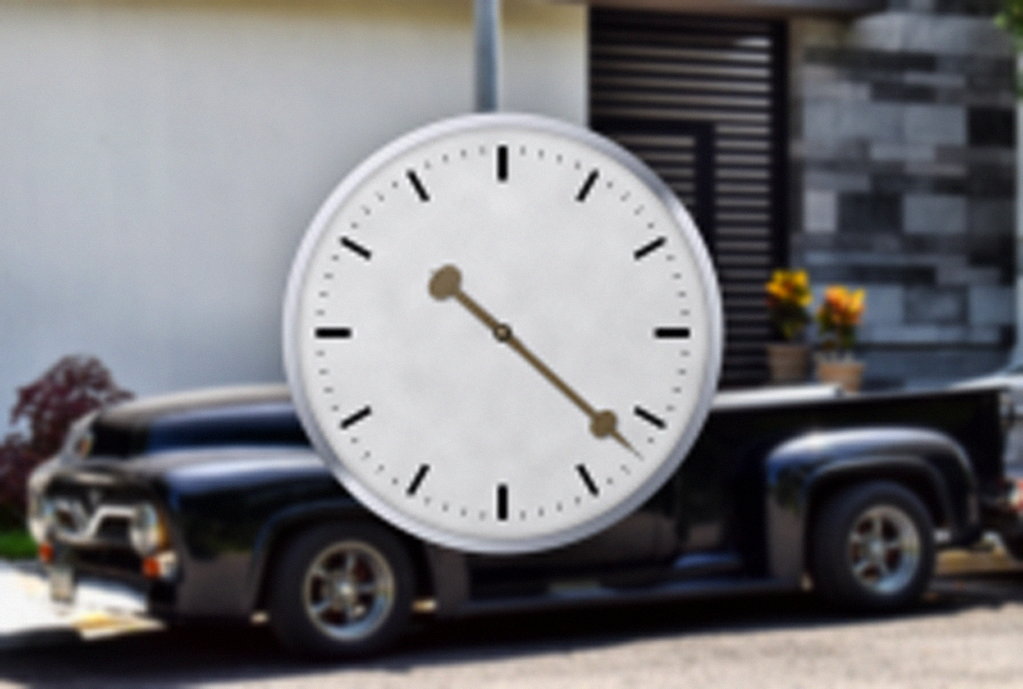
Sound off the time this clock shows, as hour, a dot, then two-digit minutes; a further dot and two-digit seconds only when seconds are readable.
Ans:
10.22
